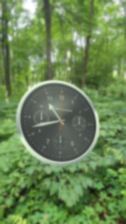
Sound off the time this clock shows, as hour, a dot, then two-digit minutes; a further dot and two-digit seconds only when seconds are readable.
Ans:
10.42
